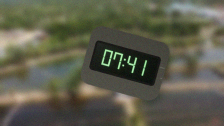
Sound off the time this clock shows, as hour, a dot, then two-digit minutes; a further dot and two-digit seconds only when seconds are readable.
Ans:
7.41
